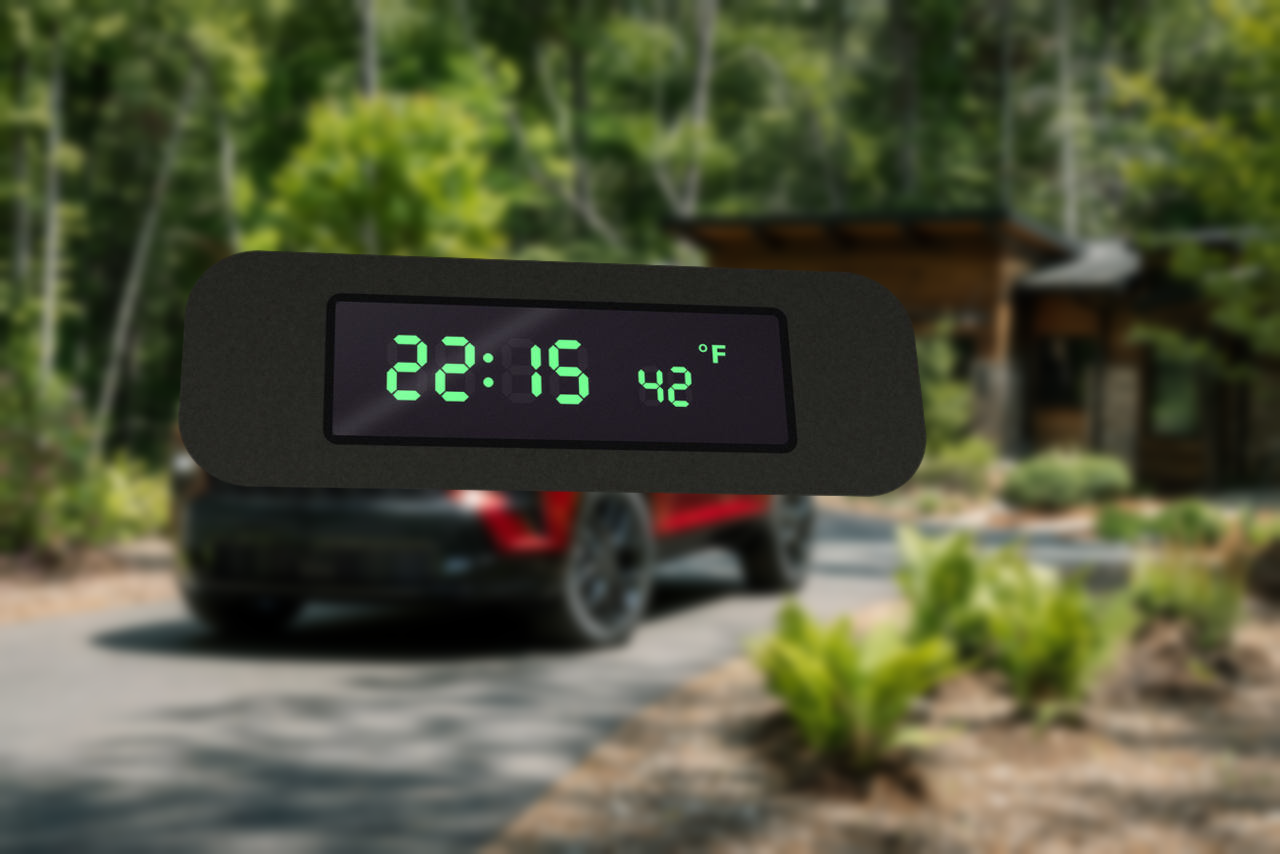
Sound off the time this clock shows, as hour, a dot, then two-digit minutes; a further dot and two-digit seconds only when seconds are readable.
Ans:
22.15
